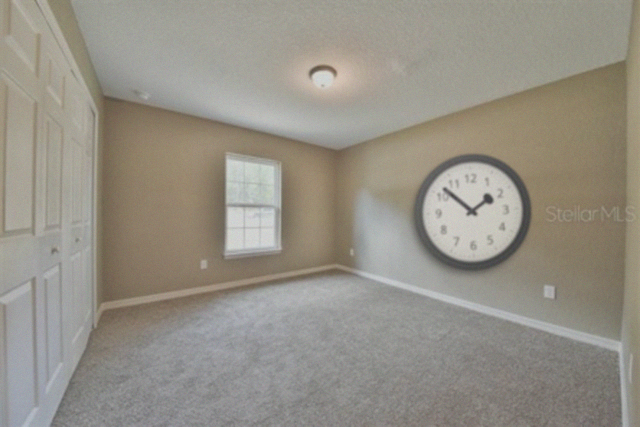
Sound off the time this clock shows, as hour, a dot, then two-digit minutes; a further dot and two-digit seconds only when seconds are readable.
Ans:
1.52
